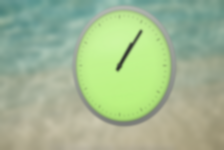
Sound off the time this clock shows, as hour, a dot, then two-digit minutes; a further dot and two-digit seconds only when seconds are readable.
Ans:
1.06
